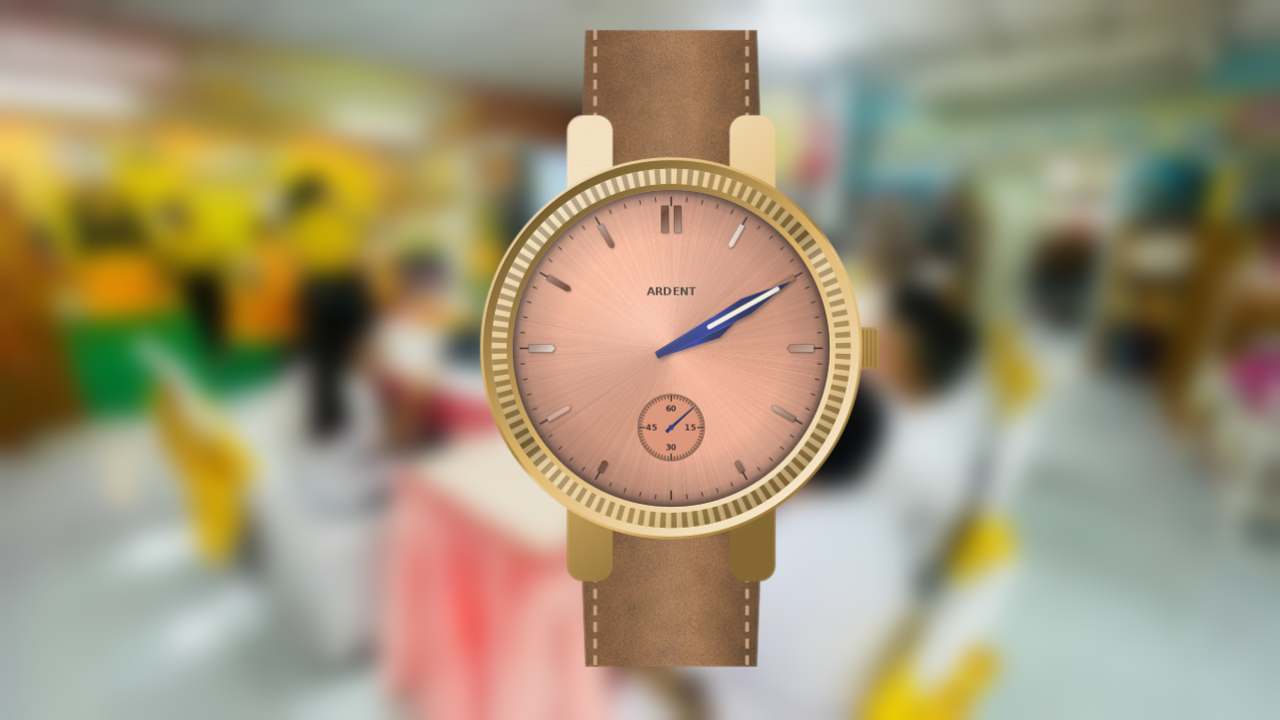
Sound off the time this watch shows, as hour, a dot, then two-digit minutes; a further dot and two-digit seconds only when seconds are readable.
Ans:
2.10.08
